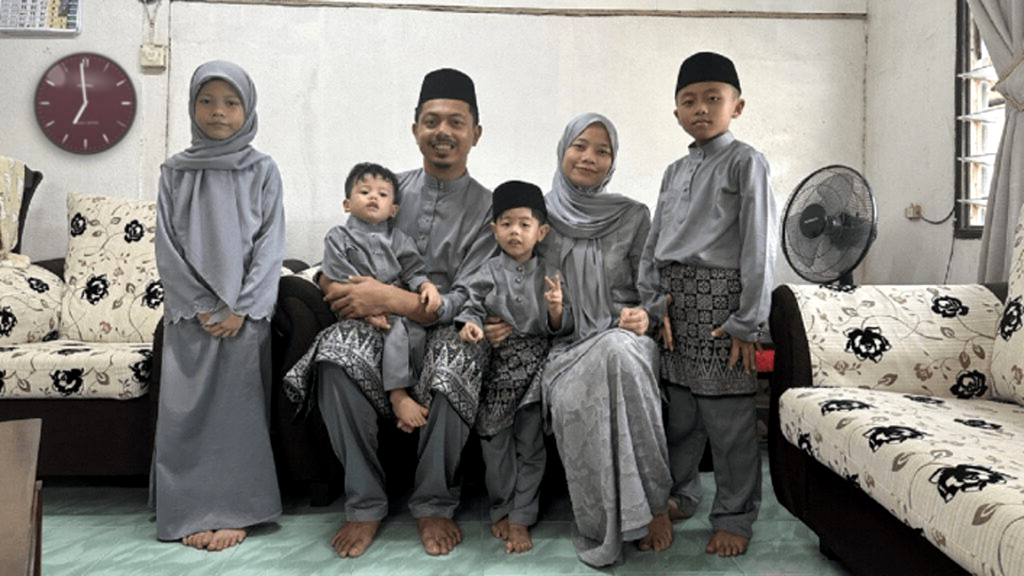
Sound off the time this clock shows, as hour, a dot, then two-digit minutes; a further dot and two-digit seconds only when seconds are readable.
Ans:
6.59
